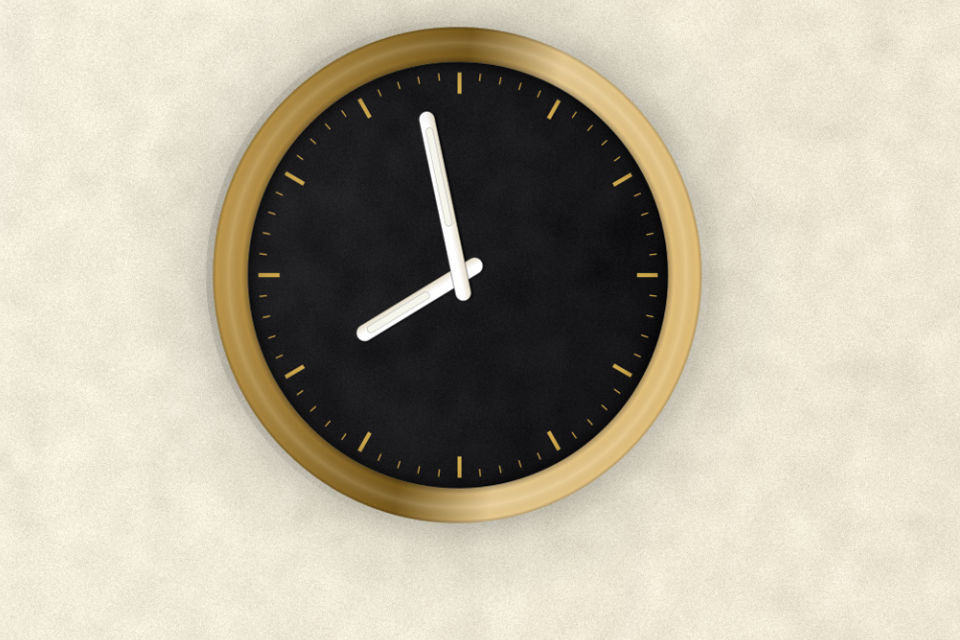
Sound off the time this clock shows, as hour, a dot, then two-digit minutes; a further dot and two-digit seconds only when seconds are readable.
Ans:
7.58
